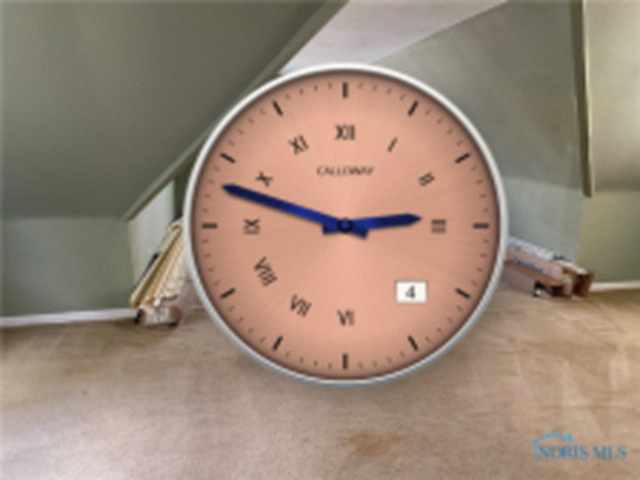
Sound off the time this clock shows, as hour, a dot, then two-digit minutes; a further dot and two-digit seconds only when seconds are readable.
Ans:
2.48
